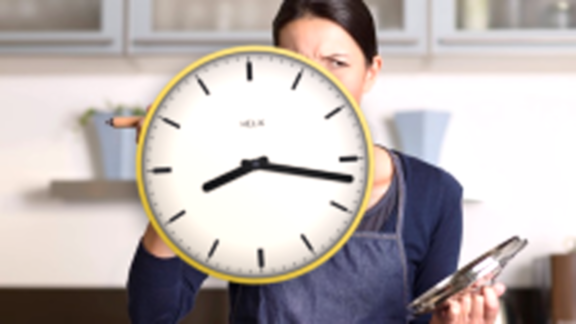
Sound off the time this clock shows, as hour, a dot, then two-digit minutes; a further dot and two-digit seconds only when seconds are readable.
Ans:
8.17
